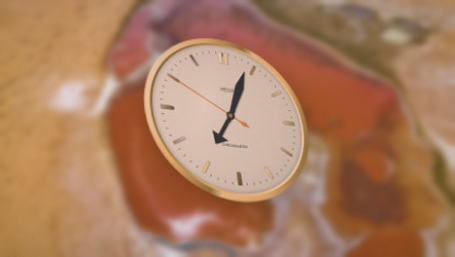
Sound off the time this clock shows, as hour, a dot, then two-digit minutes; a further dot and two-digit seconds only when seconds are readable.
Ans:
7.03.50
